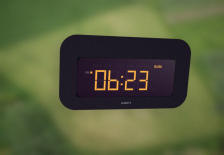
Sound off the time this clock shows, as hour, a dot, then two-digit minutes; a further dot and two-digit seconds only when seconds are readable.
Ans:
6.23
